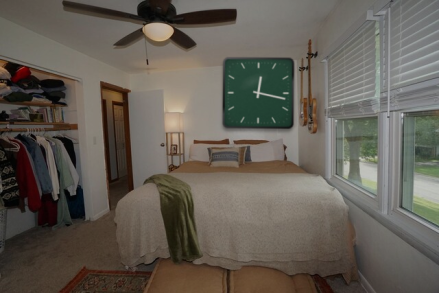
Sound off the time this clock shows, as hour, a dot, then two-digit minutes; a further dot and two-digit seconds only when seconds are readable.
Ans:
12.17
